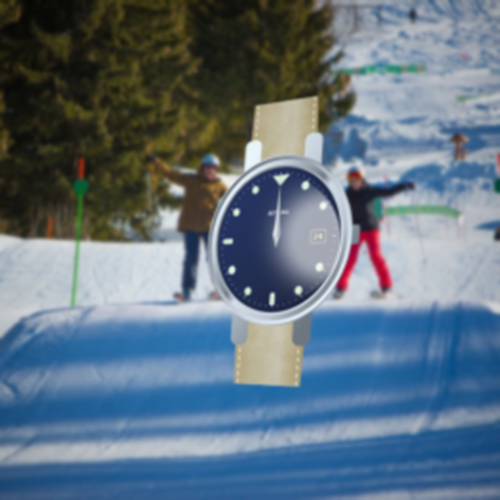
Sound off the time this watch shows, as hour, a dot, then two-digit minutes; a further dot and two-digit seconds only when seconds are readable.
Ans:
12.00
